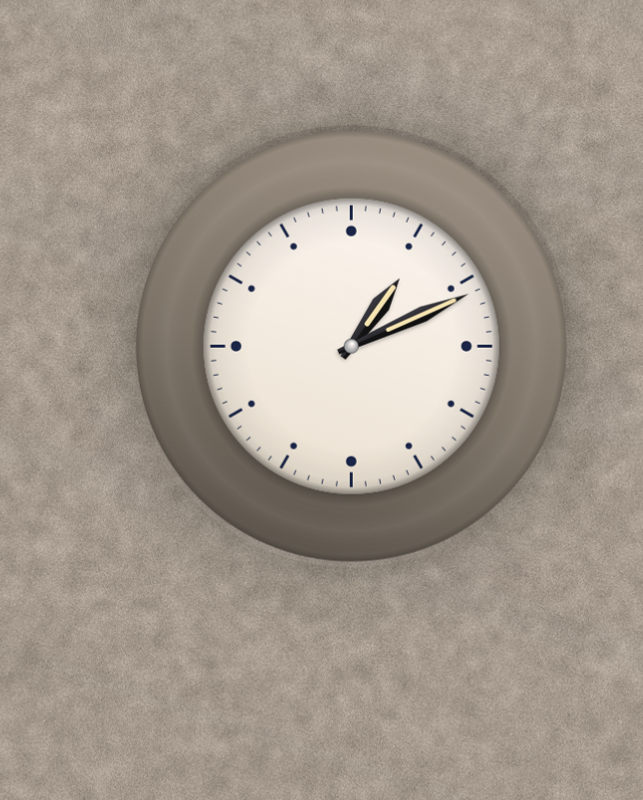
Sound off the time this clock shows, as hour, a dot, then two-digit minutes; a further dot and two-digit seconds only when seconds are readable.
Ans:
1.11
